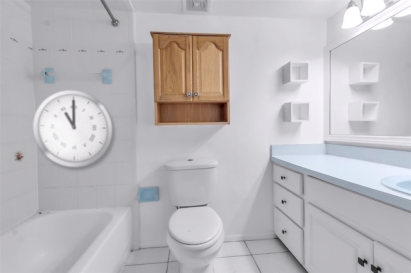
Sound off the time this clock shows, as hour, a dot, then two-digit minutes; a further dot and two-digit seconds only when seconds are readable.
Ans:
11.00
